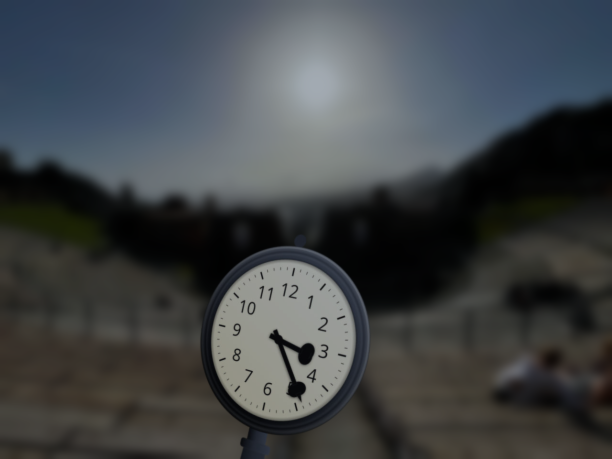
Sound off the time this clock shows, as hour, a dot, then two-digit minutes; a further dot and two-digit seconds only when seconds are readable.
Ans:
3.24
